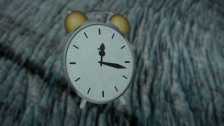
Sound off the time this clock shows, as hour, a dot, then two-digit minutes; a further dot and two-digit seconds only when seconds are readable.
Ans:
12.17
